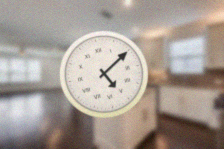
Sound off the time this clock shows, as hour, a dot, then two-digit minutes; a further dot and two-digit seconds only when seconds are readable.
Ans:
5.10
